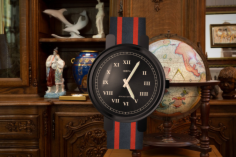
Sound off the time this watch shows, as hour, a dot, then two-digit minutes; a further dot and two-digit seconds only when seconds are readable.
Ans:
5.05
